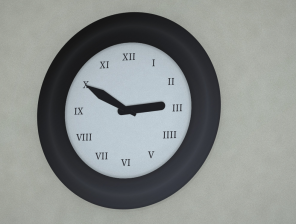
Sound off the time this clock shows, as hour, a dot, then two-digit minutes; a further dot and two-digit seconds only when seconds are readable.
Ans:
2.50
